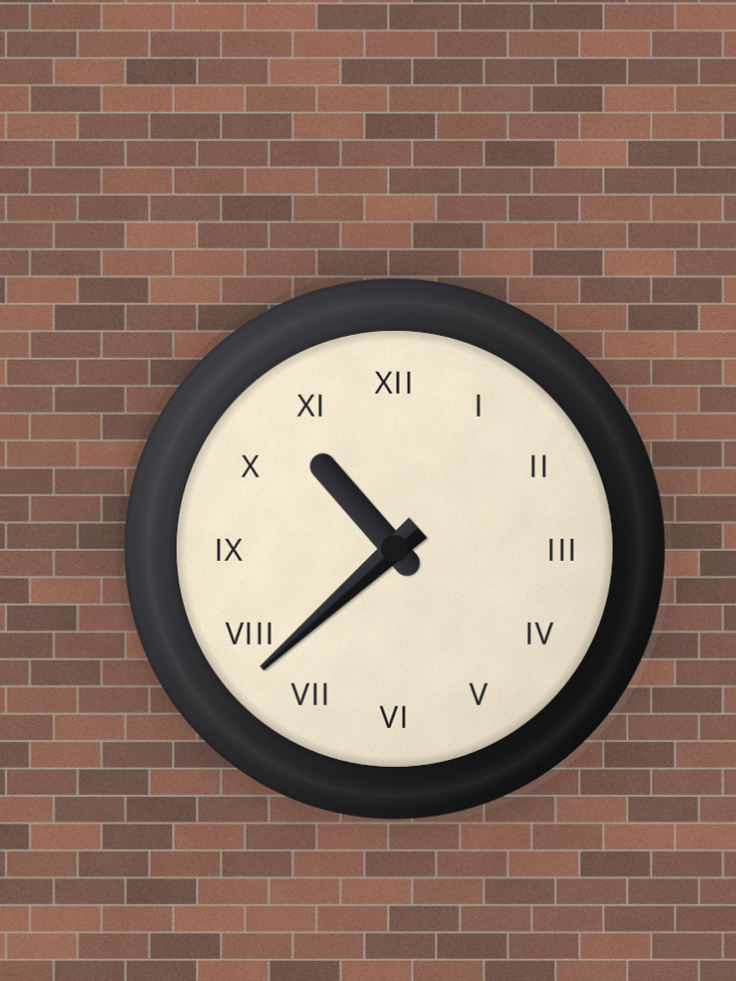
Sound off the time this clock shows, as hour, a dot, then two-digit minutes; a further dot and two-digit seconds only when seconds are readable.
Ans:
10.38
